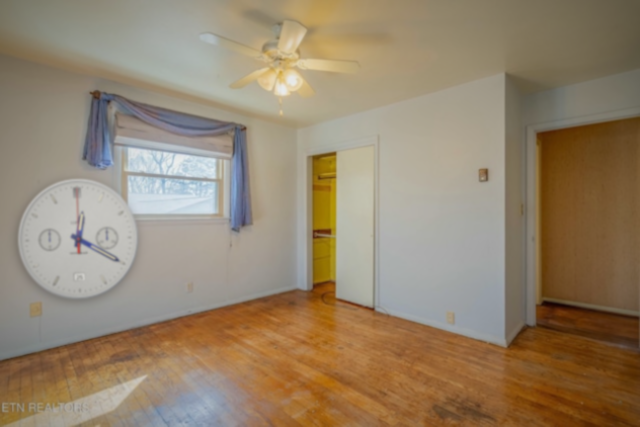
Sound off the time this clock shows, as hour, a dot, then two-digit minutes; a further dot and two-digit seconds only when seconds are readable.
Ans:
12.20
